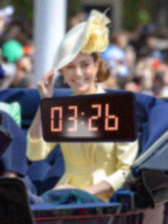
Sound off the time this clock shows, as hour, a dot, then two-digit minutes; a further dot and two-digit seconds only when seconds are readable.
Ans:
3.26
